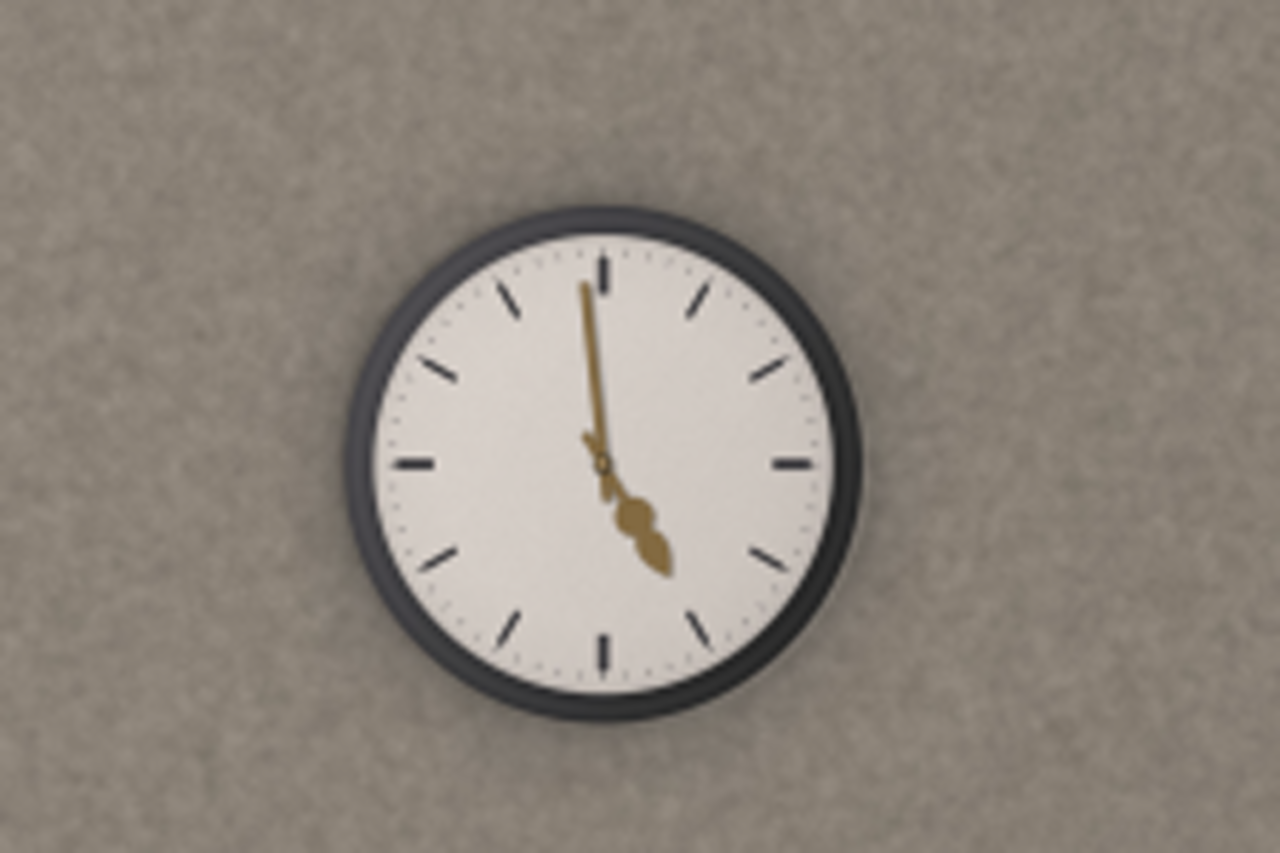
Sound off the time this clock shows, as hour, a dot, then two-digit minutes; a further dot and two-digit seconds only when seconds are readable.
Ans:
4.59
